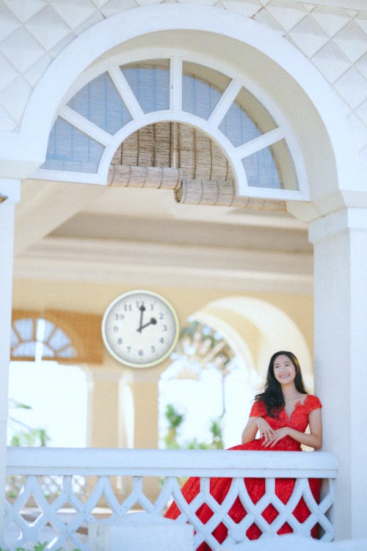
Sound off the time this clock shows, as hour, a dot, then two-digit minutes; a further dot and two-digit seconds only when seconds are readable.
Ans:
2.01
